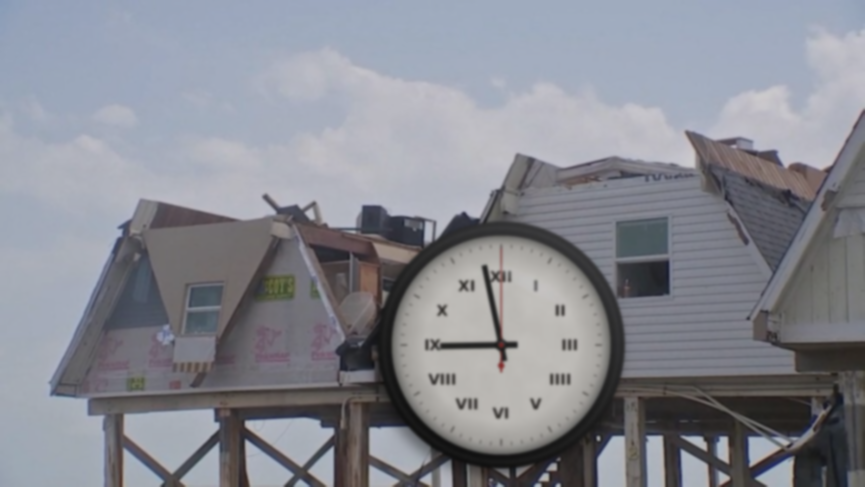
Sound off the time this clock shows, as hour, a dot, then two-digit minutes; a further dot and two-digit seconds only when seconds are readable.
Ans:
8.58.00
